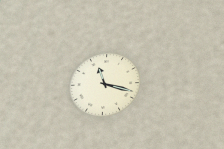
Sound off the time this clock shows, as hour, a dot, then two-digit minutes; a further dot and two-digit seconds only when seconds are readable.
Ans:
11.18
